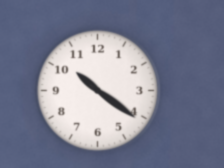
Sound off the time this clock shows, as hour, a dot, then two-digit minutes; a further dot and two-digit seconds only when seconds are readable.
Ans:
10.21
